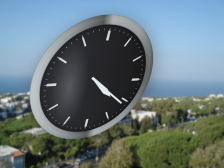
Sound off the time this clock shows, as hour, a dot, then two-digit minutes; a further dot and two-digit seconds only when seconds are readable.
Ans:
4.21
